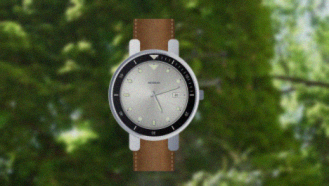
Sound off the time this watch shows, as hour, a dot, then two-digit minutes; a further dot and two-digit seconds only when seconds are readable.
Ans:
5.12
